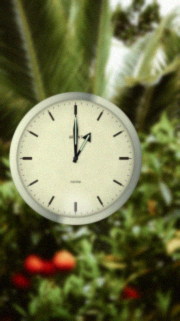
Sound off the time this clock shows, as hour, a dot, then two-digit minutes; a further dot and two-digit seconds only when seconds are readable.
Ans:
1.00
